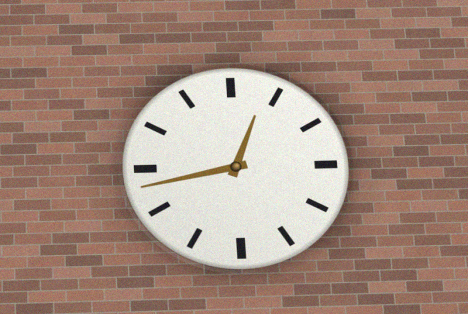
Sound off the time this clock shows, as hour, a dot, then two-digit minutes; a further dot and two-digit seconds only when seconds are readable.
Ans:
12.43
